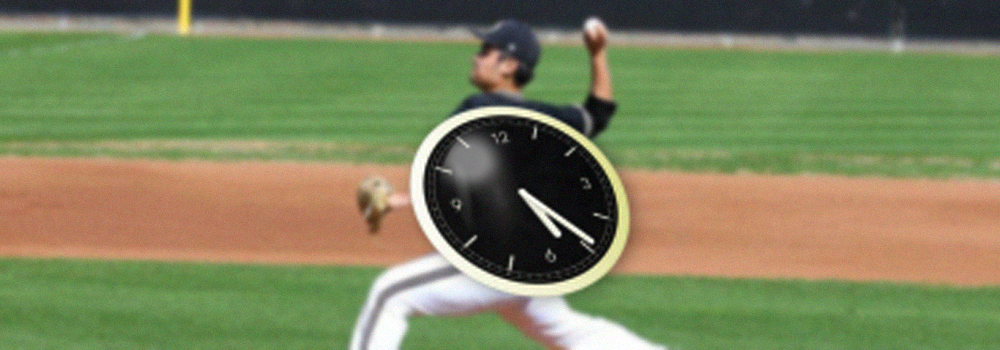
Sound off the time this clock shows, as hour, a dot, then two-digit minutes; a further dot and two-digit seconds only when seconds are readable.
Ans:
5.24
